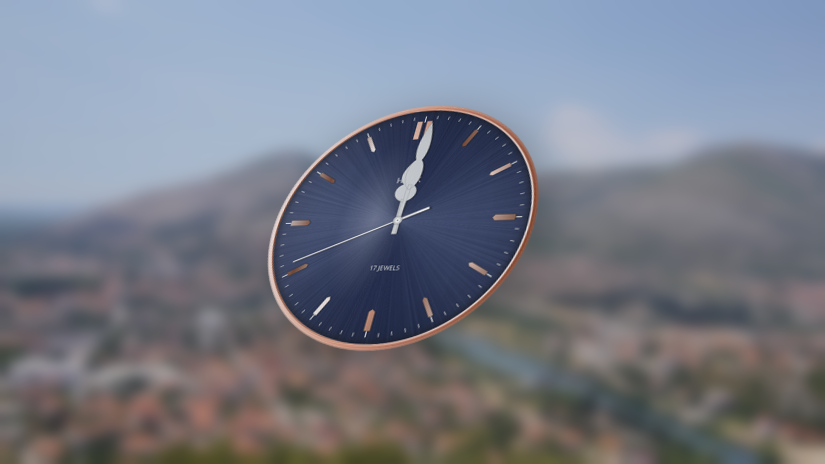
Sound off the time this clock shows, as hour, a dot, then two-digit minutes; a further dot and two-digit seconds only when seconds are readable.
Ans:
12.00.41
